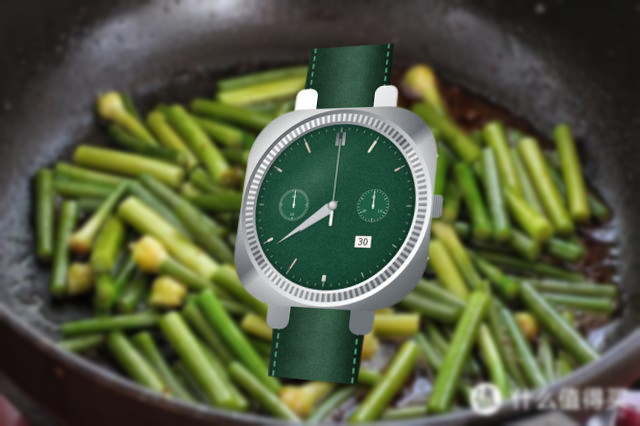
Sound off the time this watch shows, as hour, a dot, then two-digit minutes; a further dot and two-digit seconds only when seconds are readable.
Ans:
7.39
